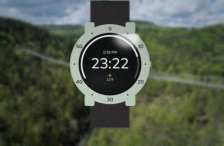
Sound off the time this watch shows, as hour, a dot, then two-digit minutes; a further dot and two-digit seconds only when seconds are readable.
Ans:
23.22
